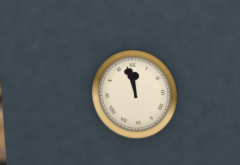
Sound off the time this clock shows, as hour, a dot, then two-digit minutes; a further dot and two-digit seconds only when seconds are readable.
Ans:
11.58
